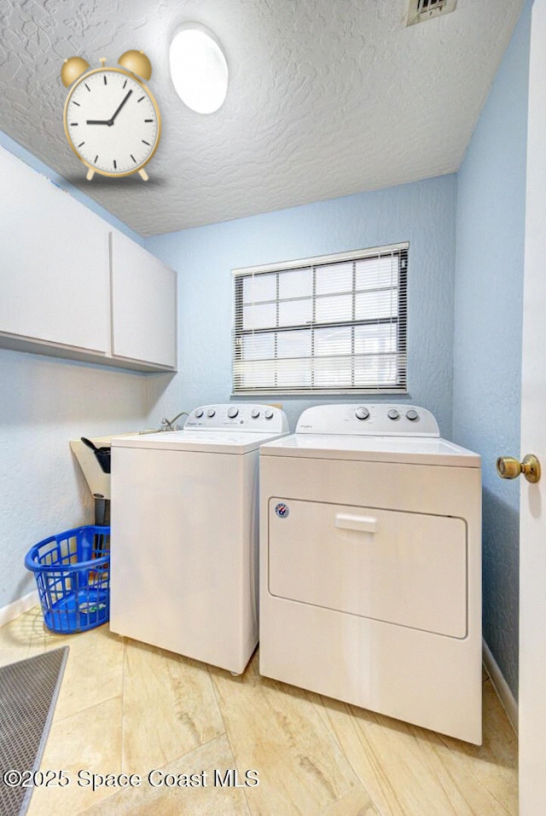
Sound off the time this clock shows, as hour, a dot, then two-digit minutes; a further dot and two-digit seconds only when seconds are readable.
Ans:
9.07
